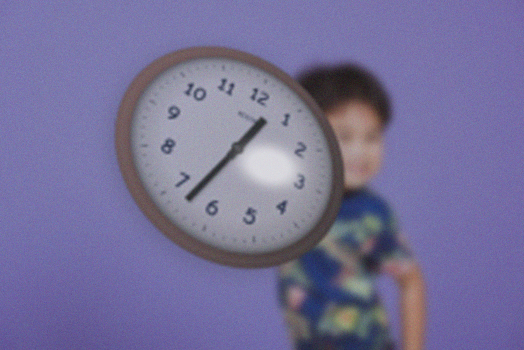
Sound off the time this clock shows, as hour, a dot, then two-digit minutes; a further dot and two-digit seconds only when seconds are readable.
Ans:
12.33
